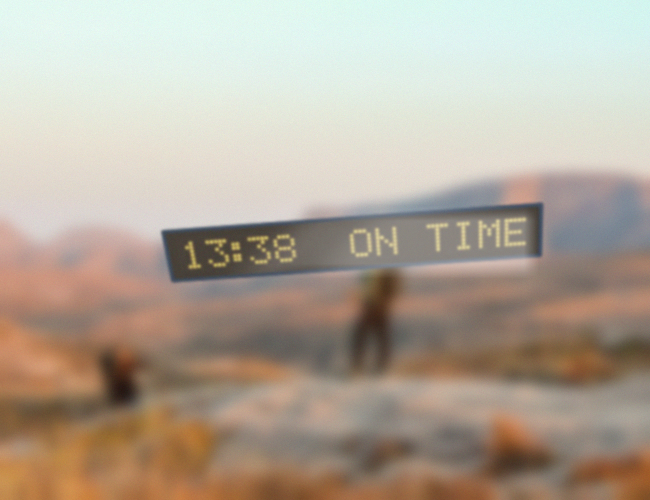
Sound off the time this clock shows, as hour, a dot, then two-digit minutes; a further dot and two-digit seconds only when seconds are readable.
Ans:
13.38
